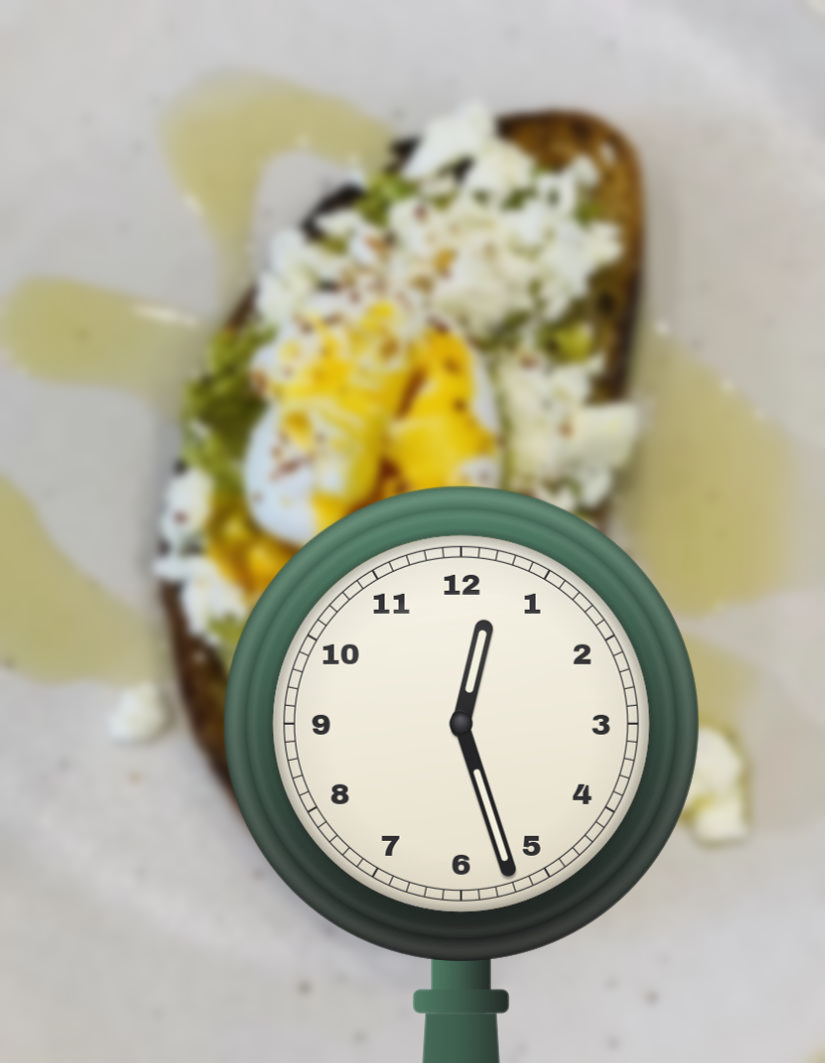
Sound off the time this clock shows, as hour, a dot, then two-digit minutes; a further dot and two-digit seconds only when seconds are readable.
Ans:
12.27
